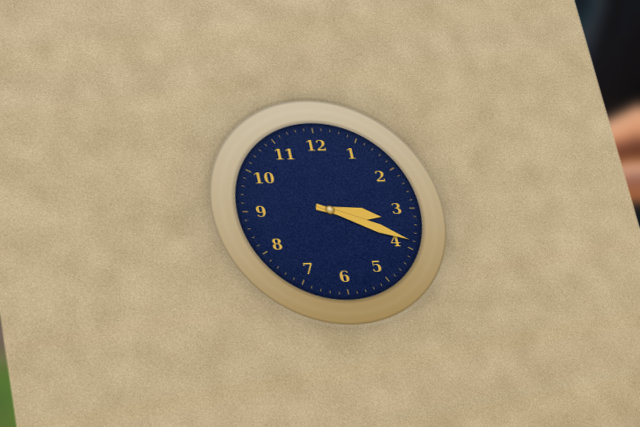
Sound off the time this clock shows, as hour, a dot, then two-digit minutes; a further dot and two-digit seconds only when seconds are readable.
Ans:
3.19
